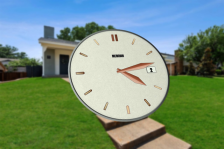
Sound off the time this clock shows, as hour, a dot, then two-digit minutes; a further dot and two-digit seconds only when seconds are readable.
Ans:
4.13
